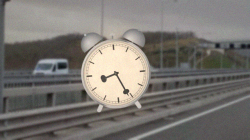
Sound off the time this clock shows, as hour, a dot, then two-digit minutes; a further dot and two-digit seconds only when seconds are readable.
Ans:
8.26
